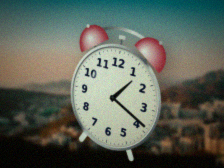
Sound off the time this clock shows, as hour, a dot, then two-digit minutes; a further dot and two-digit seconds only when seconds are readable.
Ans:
1.19
